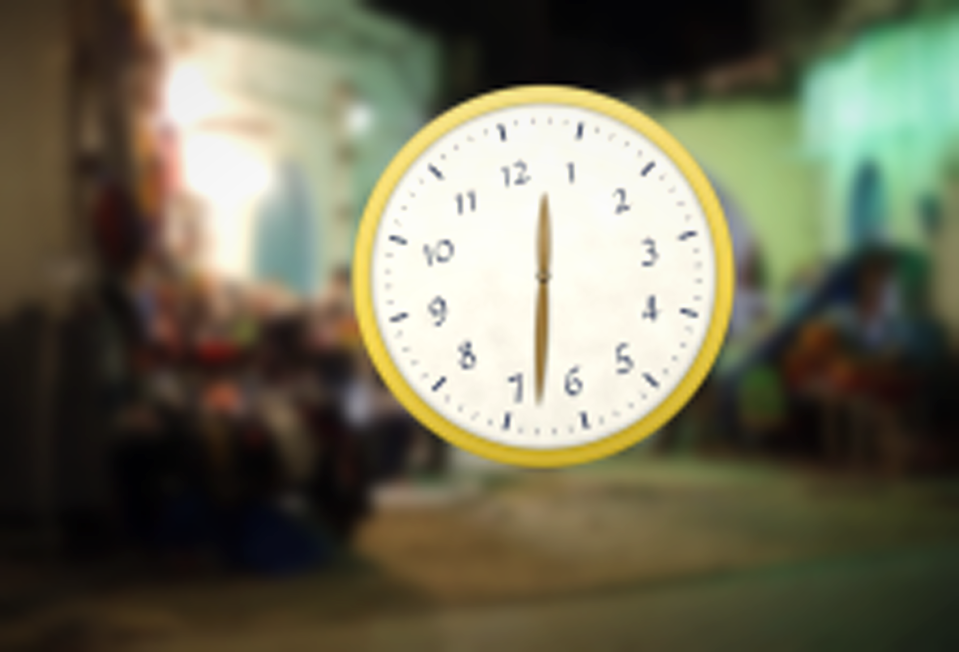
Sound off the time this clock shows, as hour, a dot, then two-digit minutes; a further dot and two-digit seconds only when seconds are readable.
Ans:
12.33
